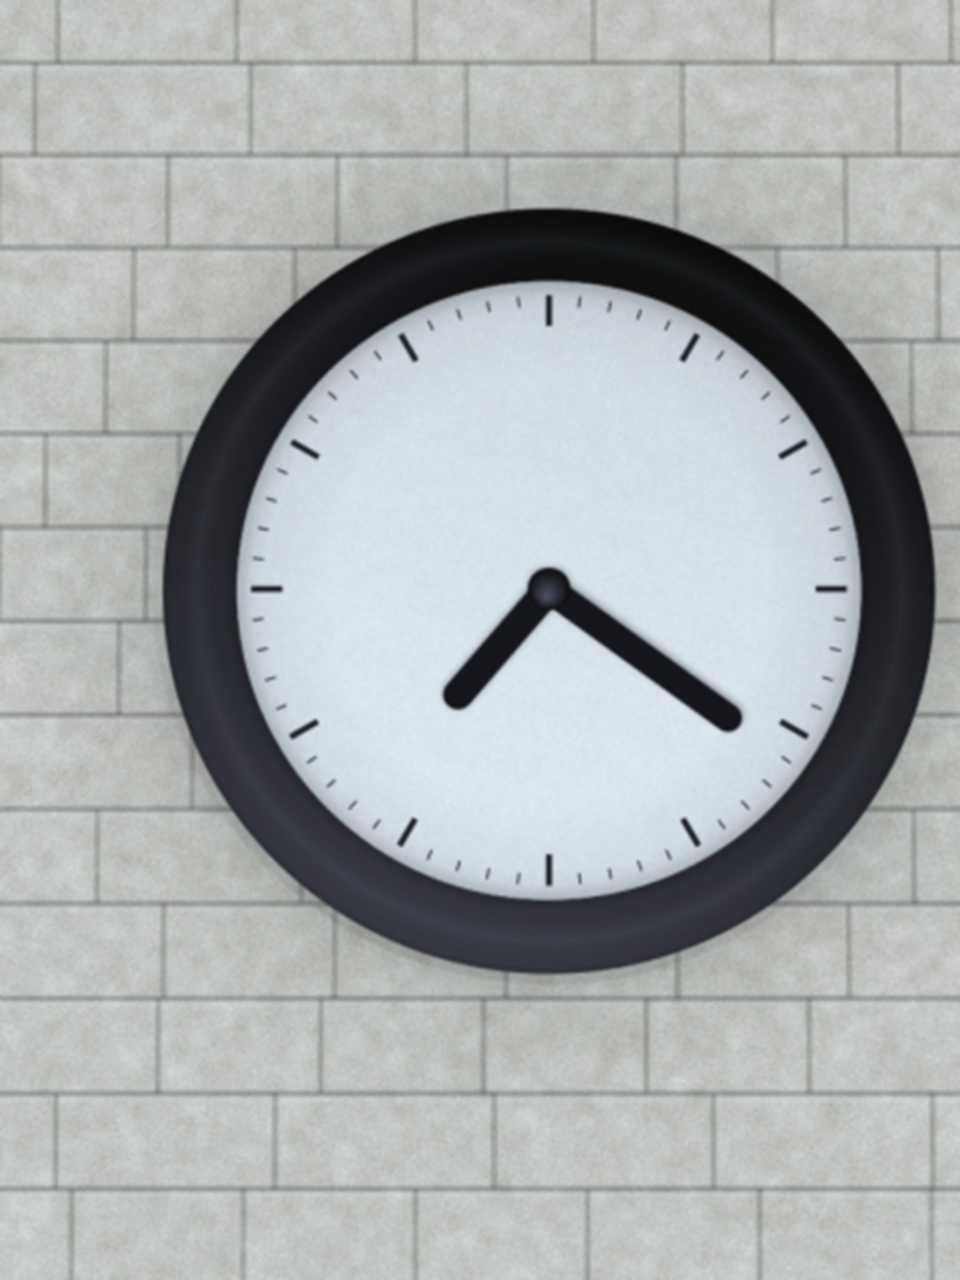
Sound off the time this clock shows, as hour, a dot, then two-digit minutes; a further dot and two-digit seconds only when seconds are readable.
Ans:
7.21
